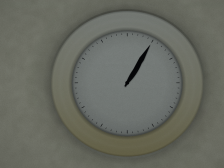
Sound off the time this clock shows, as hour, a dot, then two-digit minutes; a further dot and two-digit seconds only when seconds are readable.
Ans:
1.05
